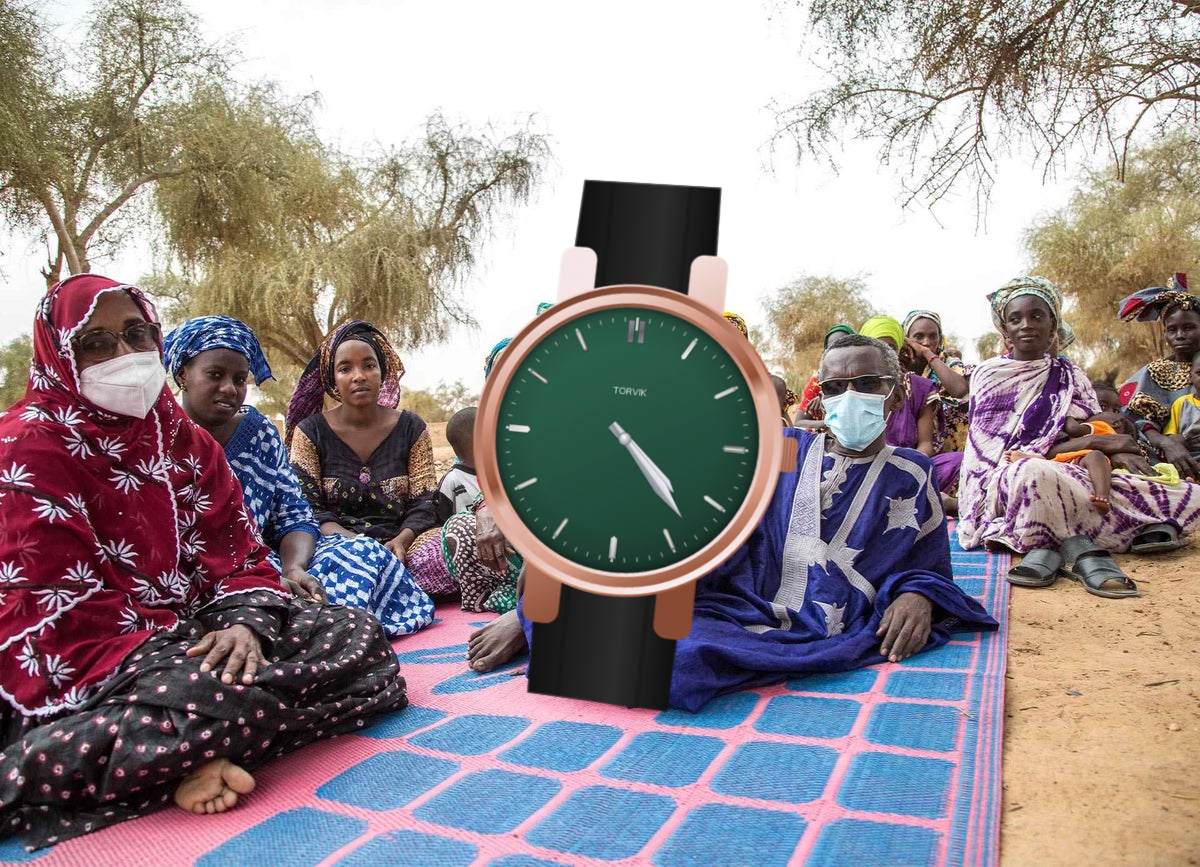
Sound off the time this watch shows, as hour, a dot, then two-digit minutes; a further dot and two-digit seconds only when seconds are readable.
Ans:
4.23
